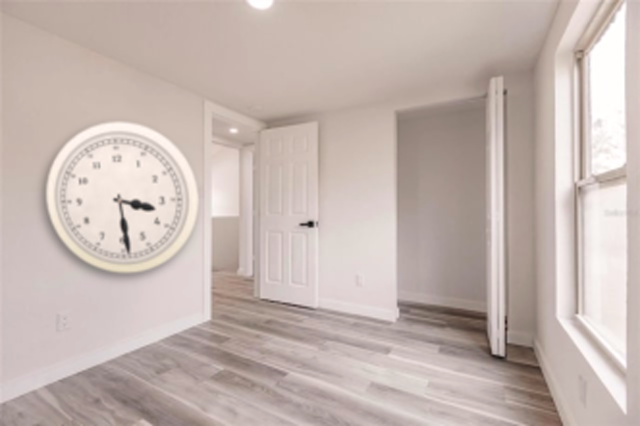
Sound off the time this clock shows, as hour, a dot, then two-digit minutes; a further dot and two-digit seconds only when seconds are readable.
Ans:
3.29
